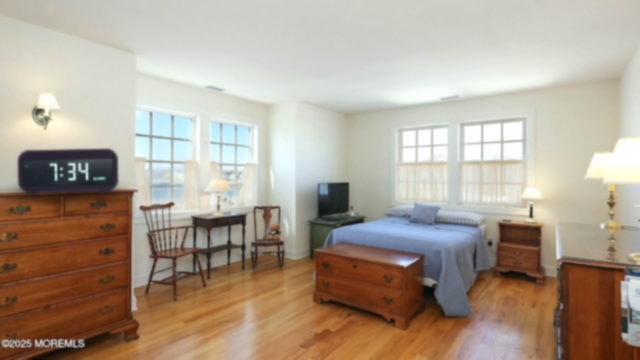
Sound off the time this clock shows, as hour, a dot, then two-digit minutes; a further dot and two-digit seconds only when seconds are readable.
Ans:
7.34
